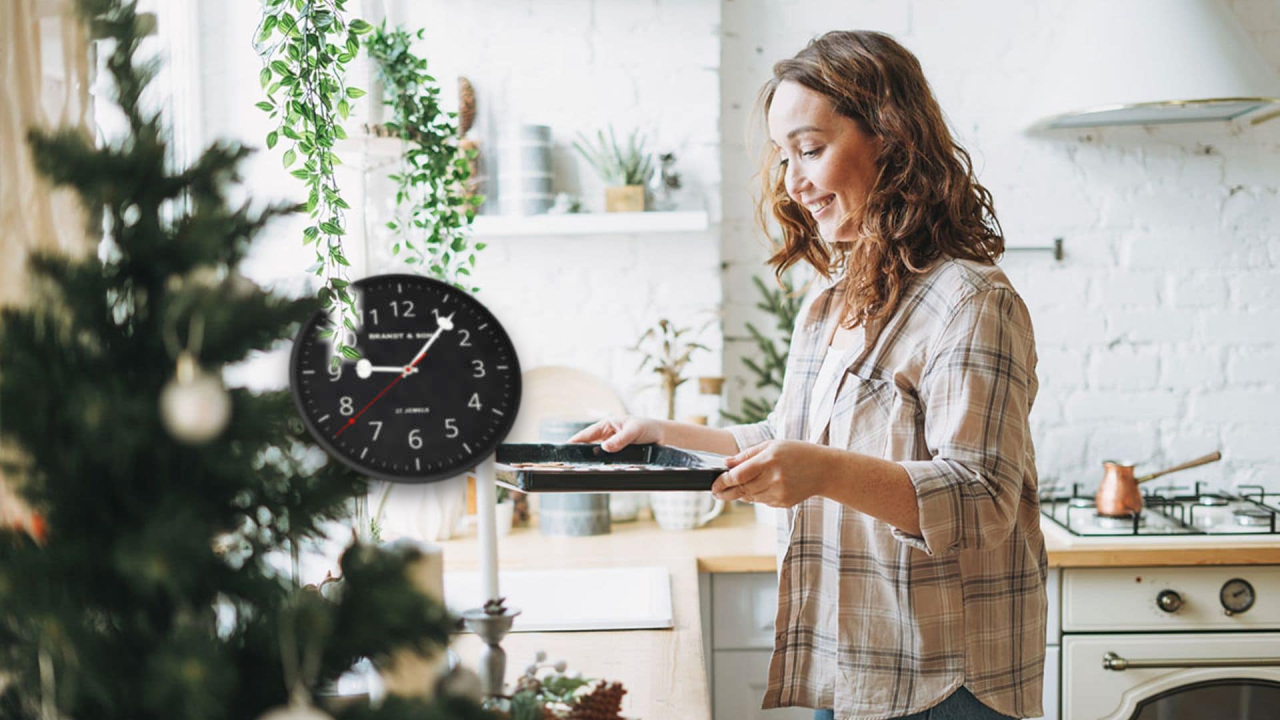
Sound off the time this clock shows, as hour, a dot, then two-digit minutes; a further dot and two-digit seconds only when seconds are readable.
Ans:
9.06.38
